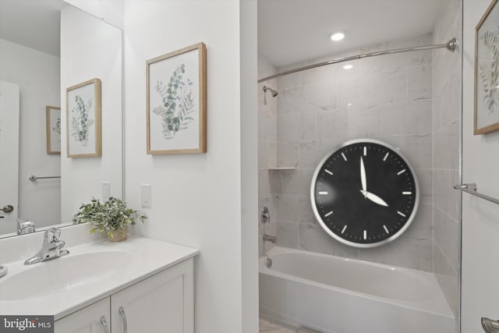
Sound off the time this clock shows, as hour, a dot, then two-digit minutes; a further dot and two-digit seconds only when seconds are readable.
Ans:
3.59
